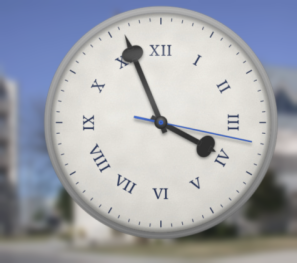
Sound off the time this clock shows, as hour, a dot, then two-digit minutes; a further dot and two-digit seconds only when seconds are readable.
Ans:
3.56.17
